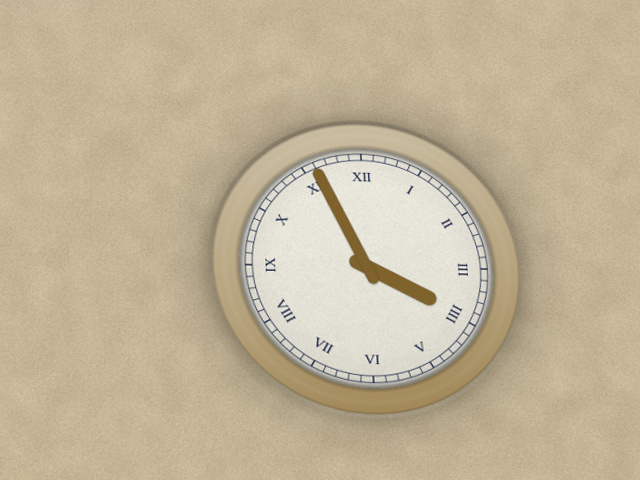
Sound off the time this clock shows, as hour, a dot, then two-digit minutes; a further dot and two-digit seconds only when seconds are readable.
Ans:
3.56
